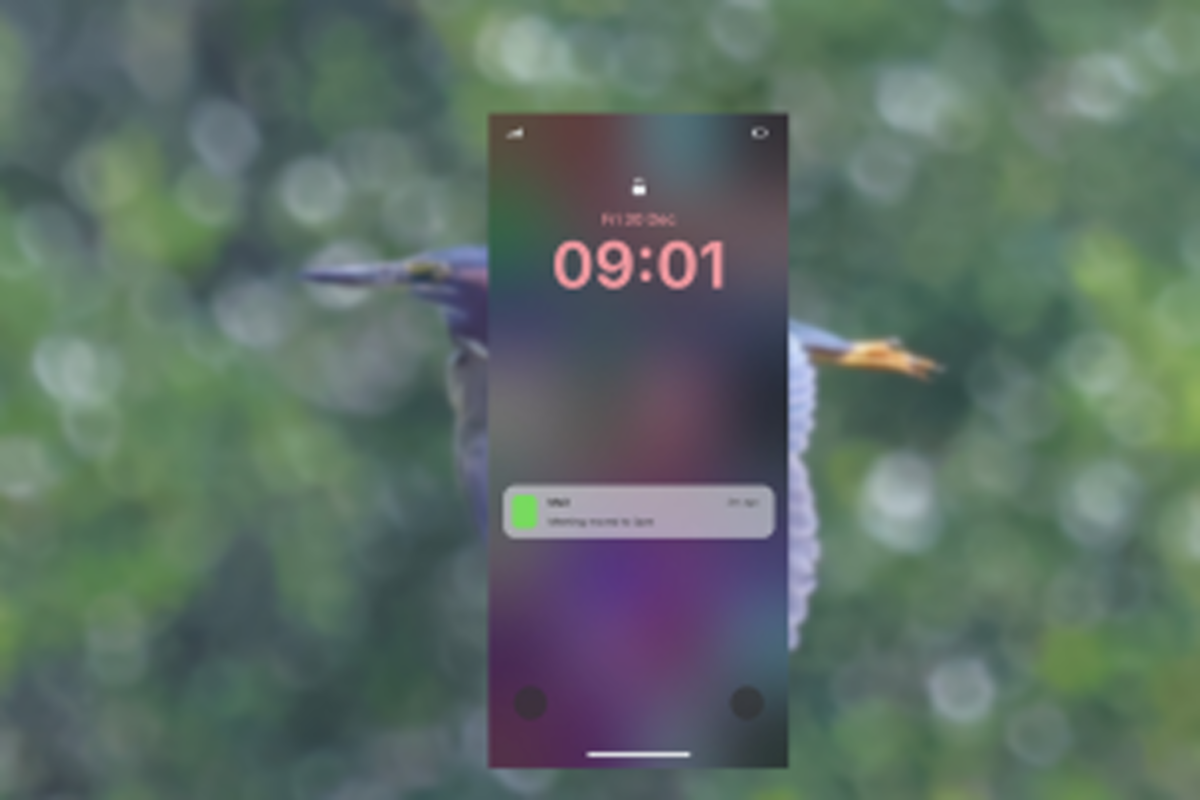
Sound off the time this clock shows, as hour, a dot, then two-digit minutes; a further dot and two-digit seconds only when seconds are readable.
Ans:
9.01
